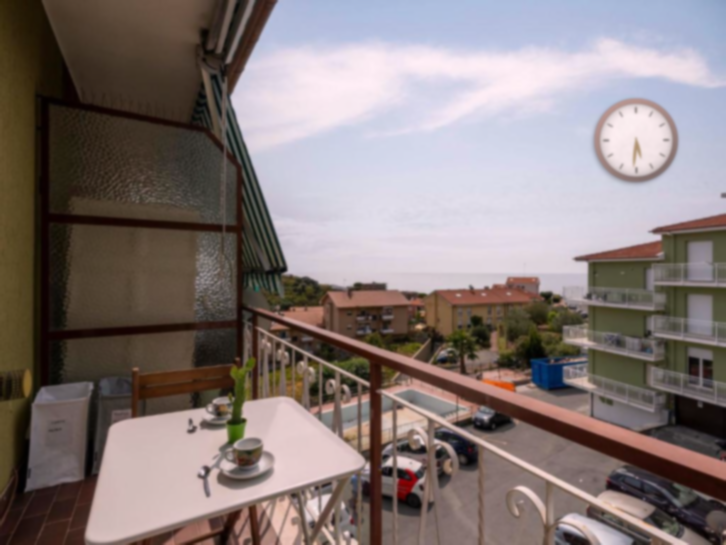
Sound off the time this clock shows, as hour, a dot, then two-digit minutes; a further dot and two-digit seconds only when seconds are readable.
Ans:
5.31
